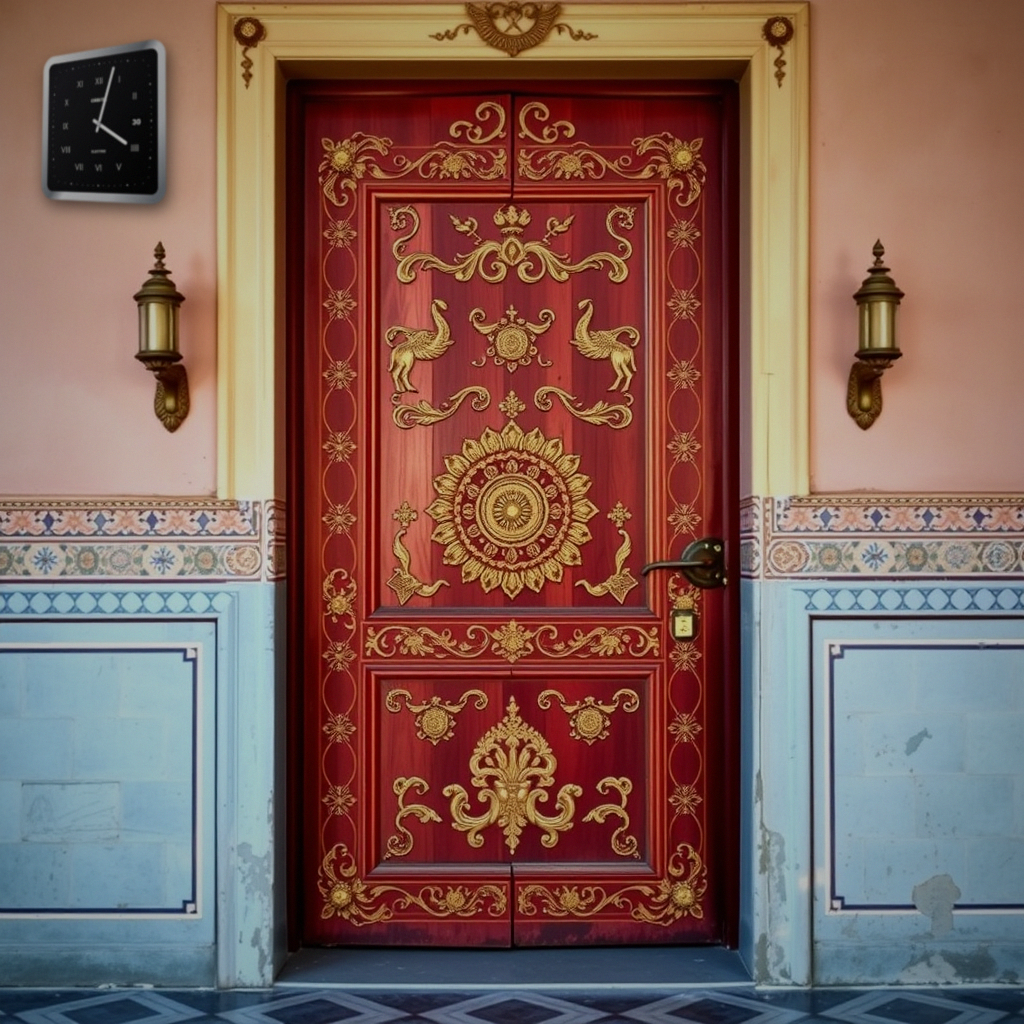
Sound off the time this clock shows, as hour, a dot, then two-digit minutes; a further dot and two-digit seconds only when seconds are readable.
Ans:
4.03
